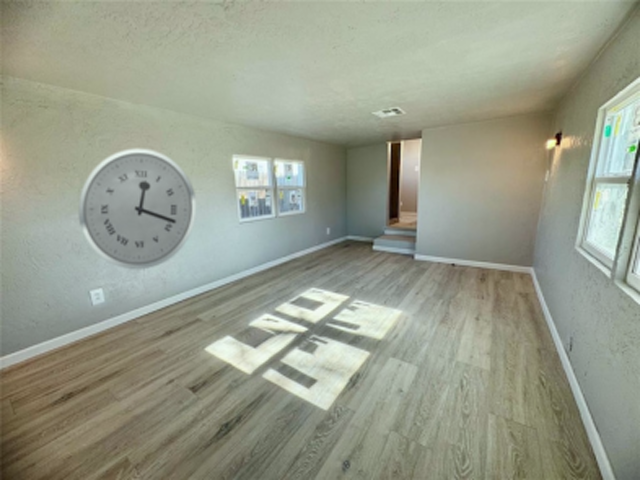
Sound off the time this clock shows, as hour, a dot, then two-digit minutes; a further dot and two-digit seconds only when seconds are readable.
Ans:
12.18
